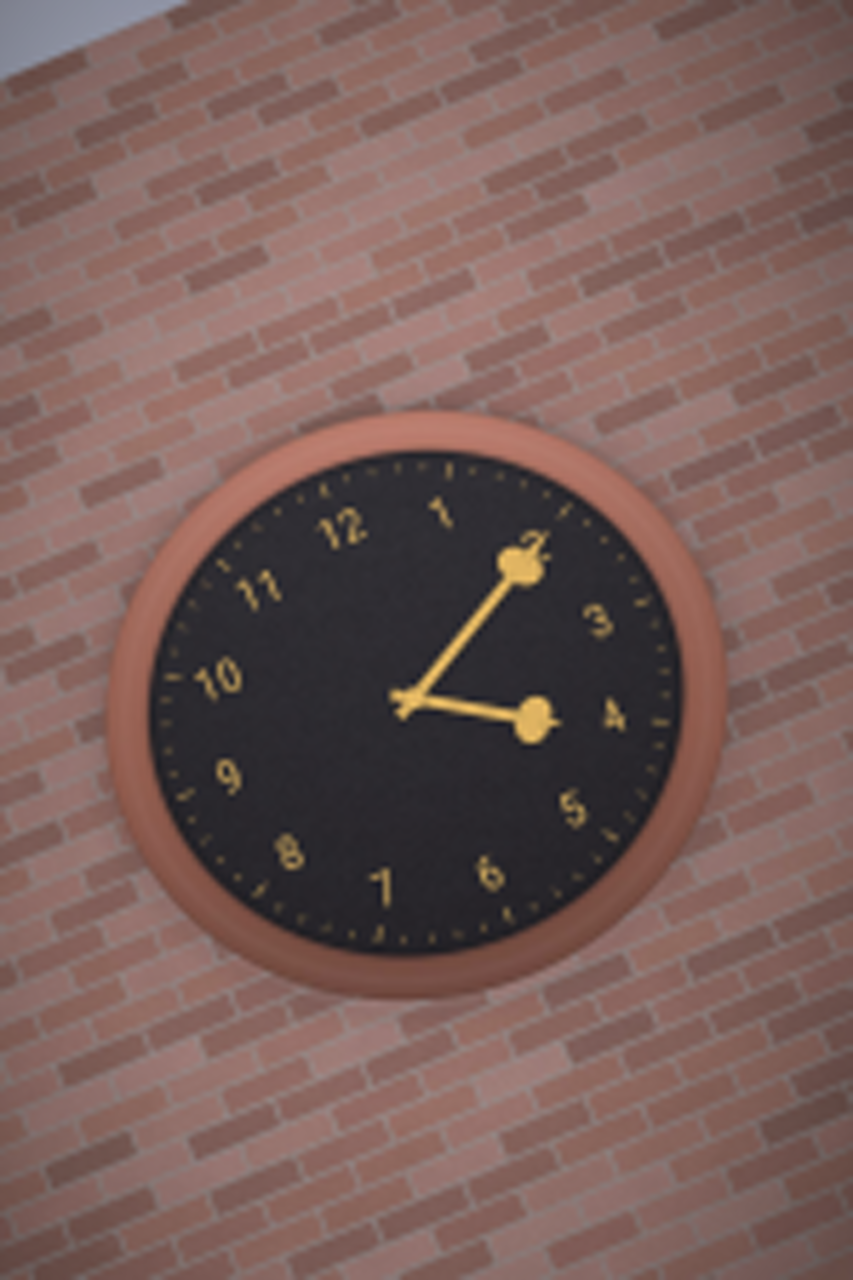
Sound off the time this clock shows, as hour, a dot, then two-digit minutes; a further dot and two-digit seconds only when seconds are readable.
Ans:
4.10
